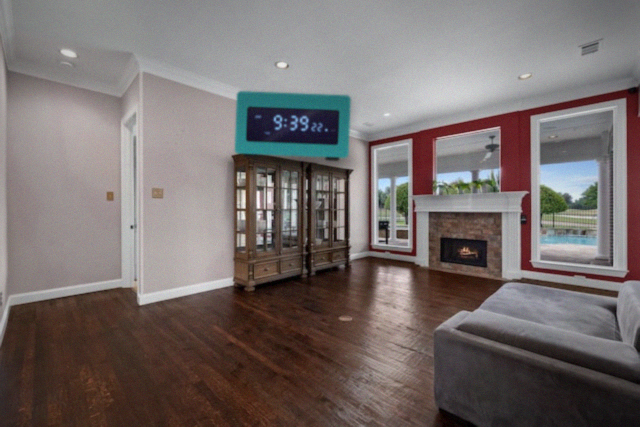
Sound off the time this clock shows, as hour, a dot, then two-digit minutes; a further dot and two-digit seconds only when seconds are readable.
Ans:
9.39
